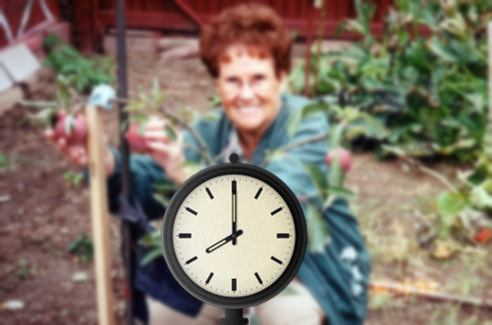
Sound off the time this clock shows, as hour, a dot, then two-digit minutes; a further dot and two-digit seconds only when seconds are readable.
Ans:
8.00
